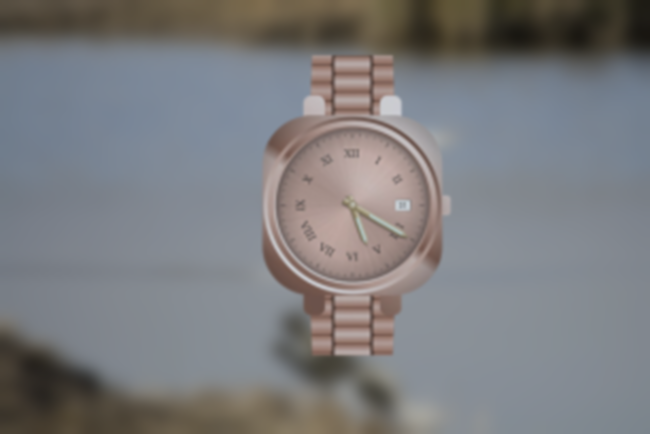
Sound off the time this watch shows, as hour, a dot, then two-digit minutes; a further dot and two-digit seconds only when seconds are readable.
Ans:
5.20
